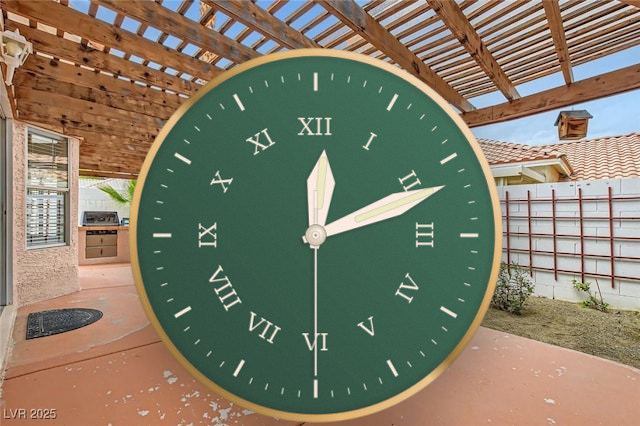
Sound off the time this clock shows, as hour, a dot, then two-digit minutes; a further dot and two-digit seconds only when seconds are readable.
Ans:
12.11.30
